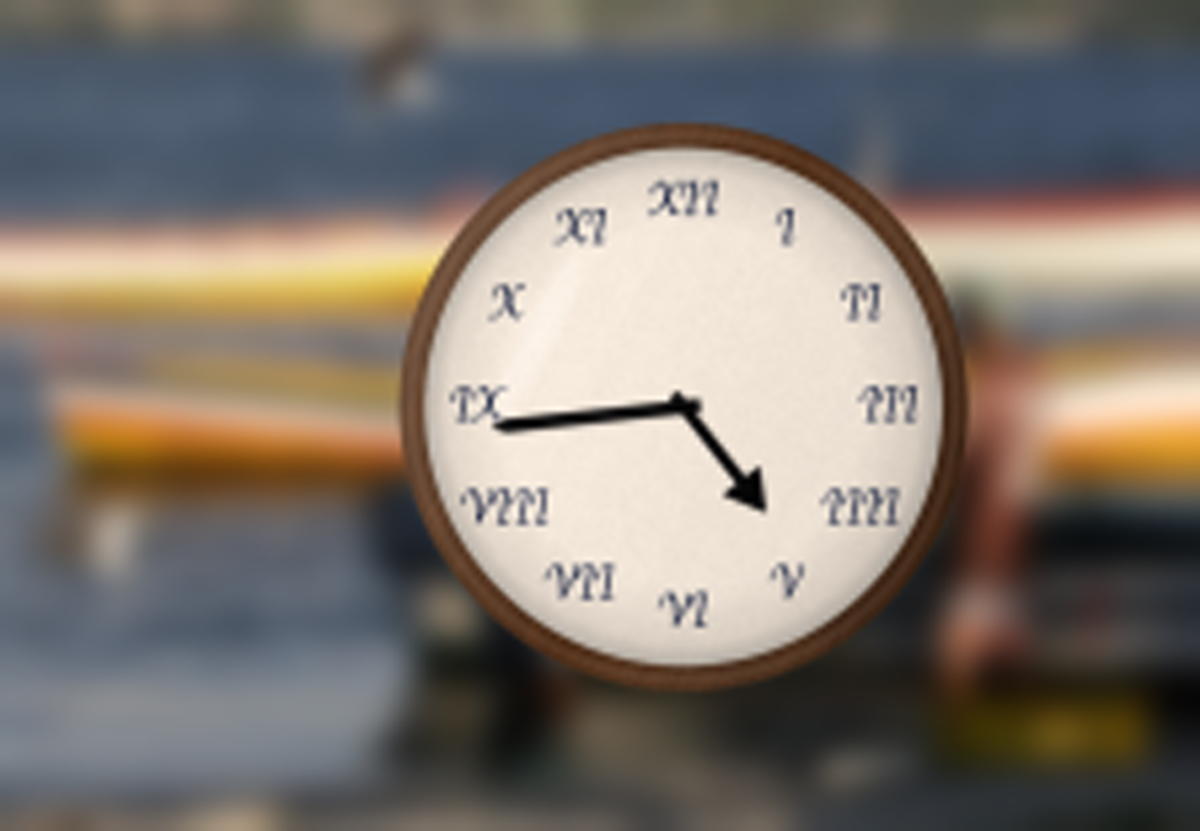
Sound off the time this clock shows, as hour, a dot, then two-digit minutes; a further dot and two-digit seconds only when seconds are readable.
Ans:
4.44
